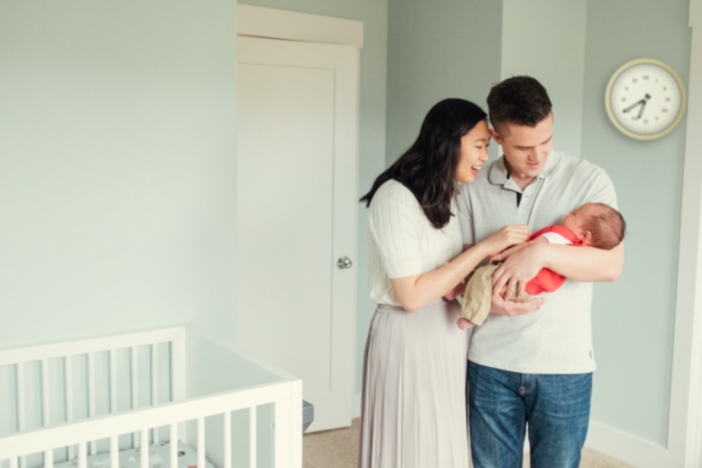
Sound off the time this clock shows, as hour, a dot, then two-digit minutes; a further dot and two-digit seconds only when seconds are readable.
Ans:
6.40
